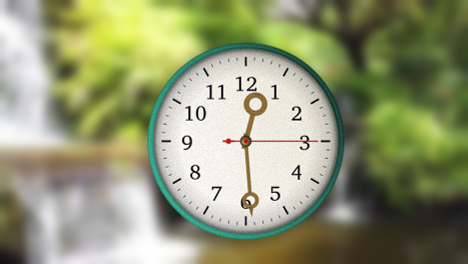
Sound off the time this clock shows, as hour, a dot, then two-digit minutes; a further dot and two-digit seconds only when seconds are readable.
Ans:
12.29.15
